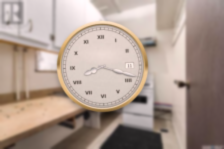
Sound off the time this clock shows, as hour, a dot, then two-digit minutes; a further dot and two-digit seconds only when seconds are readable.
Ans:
8.18
